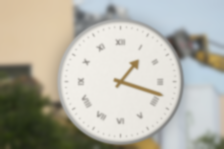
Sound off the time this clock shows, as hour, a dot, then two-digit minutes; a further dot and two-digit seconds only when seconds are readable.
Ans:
1.18
